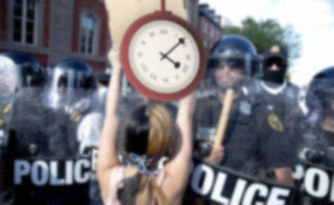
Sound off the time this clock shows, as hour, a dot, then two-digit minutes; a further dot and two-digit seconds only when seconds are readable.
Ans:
4.08
